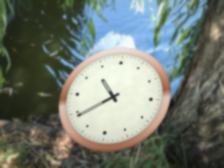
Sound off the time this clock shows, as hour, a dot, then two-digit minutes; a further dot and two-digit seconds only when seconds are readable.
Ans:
10.39
